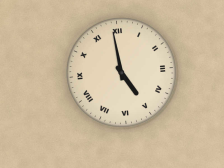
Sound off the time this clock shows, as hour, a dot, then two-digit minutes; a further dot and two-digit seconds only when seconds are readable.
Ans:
4.59
